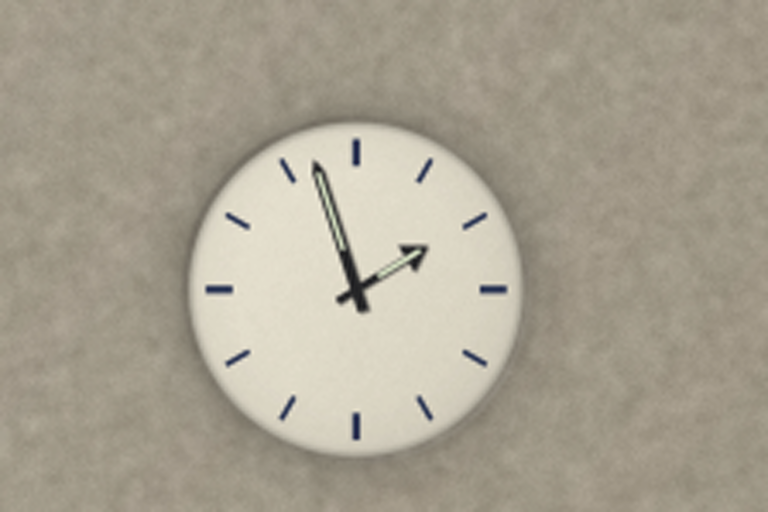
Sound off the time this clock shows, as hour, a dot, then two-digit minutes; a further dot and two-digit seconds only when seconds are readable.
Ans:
1.57
